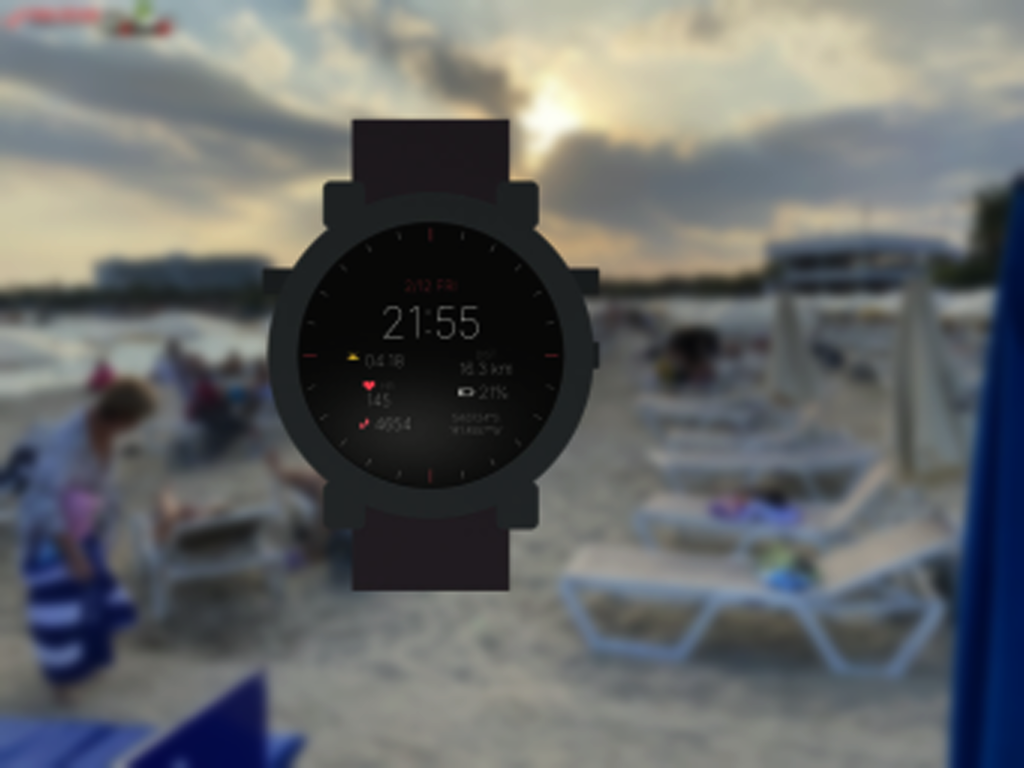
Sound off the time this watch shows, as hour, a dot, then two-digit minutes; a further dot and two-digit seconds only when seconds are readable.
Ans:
21.55
